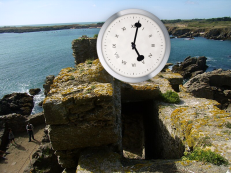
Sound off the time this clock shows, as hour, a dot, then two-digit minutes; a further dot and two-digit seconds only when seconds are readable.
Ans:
5.02
